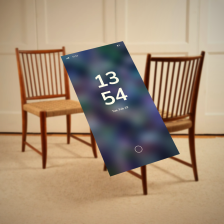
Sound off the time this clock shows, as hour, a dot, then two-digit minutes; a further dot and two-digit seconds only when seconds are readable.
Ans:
13.54
